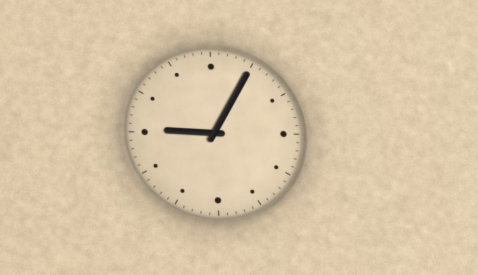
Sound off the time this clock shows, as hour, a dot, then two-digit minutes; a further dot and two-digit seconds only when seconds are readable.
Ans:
9.05
